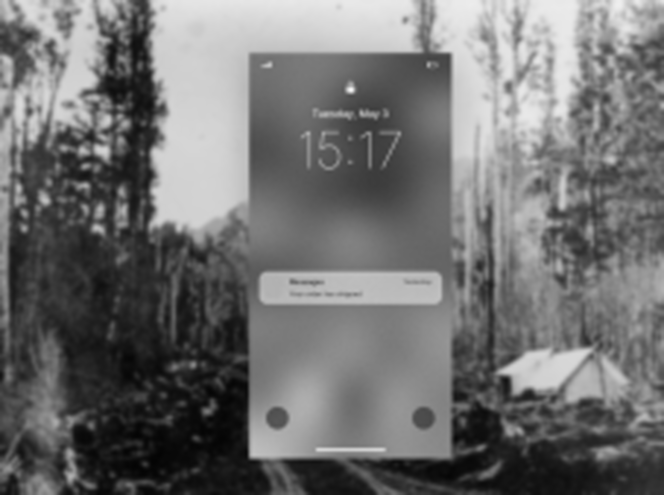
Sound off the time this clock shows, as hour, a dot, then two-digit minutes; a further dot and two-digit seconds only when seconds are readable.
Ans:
15.17
